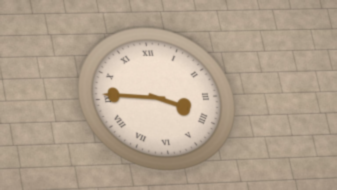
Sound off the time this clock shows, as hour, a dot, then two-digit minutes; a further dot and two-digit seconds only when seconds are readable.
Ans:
3.46
